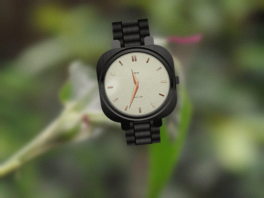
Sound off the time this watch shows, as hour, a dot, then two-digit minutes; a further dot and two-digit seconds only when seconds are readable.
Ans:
11.34
